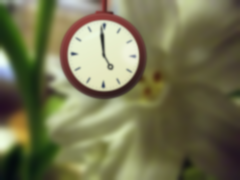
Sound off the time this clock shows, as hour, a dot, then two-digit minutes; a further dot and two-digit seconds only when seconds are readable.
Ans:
4.59
